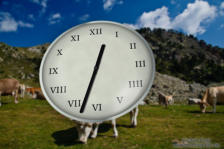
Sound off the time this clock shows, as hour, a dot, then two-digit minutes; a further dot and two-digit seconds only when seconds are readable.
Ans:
12.33
